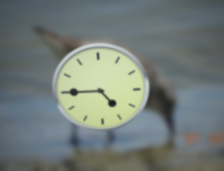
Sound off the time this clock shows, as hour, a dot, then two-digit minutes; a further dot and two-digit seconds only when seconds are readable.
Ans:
4.45
